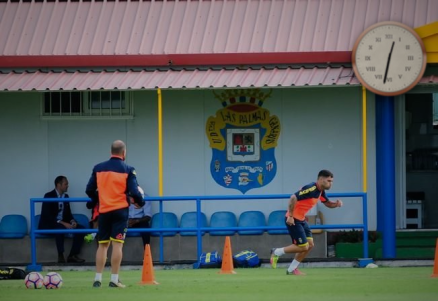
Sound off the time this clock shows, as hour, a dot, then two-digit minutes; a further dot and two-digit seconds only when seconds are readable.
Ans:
12.32
